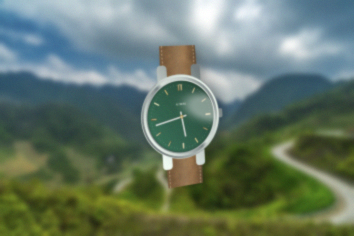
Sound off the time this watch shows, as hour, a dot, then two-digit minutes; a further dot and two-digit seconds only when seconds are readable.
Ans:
5.43
